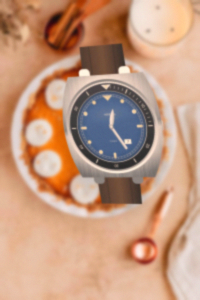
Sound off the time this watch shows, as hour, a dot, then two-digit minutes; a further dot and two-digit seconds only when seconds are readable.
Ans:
12.25
